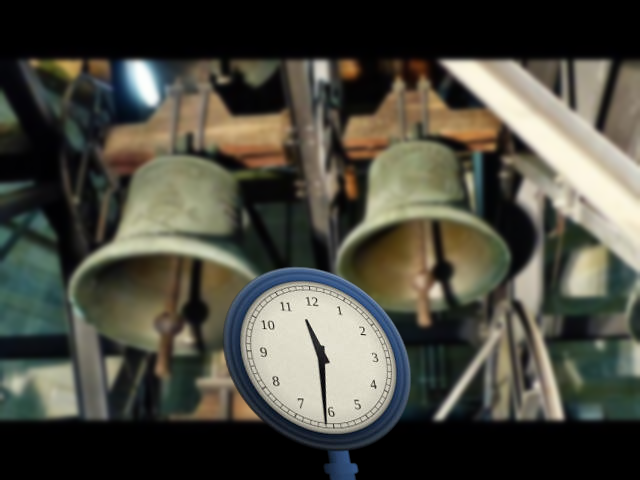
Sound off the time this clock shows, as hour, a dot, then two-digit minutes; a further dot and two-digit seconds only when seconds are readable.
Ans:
11.31
